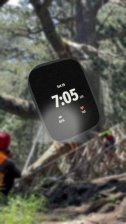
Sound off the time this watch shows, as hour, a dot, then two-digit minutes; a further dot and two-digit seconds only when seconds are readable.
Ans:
7.05
